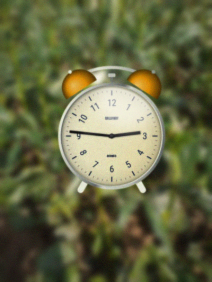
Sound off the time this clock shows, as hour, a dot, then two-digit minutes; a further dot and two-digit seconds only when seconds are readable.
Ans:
2.46
